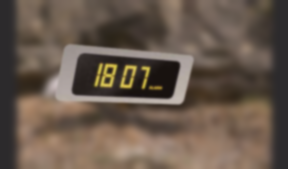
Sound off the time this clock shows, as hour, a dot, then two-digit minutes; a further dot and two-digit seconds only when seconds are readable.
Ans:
18.07
